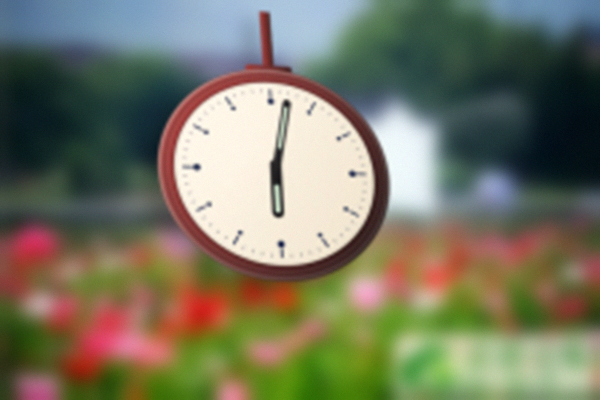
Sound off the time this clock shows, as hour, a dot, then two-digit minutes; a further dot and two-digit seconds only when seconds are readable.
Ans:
6.02
